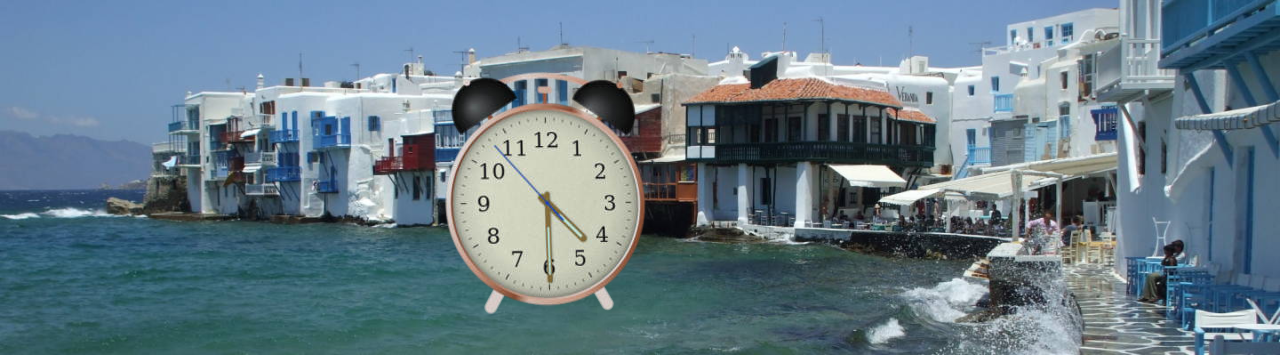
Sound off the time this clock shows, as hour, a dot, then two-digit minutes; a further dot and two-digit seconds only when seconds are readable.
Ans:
4.29.53
